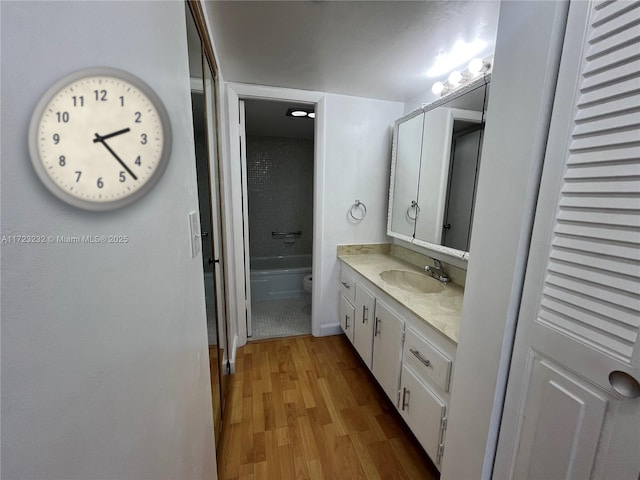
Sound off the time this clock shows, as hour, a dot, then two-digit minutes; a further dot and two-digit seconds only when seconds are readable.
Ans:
2.23
